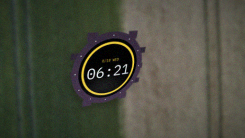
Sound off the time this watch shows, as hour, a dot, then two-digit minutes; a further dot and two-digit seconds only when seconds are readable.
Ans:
6.21
